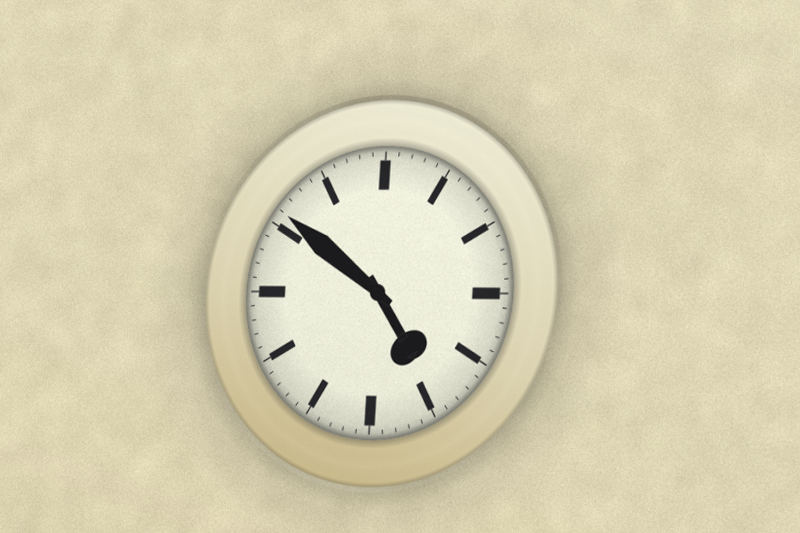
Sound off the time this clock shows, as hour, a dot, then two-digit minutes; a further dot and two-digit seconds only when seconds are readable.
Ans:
4.51
